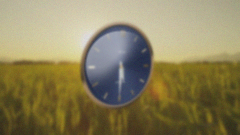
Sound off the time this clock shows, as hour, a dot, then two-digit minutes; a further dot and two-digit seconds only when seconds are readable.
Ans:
5.30
